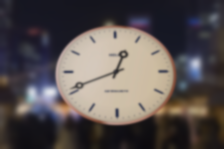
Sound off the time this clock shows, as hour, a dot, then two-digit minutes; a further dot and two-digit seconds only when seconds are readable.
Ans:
12.41
